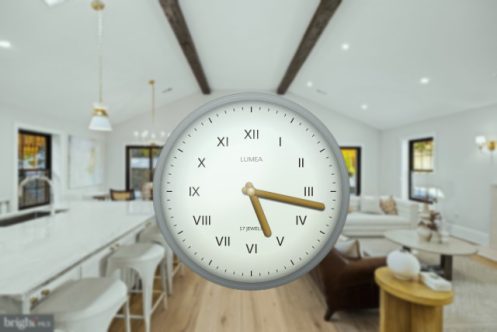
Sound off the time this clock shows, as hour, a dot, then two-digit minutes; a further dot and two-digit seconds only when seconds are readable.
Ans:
5.17
